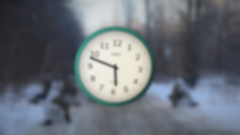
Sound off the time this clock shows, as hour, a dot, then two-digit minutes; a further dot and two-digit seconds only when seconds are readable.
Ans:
5.48
